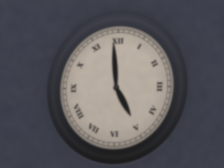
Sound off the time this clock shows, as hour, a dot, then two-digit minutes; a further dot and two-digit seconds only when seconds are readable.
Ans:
4.59
